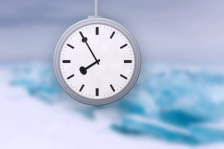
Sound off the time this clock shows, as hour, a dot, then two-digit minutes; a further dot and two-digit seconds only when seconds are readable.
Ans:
7.55
